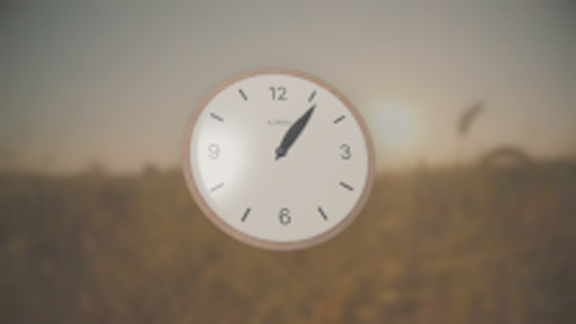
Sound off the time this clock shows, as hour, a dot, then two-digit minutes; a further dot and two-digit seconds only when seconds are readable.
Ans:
1.06
